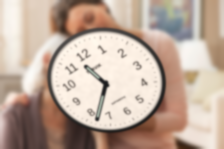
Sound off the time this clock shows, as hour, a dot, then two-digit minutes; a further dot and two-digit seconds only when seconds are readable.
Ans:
11.38
